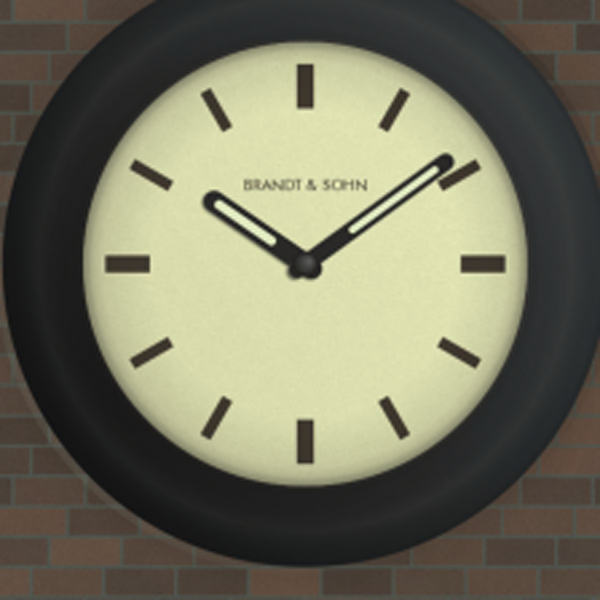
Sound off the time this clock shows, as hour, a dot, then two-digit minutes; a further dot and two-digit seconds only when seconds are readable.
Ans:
10.09
